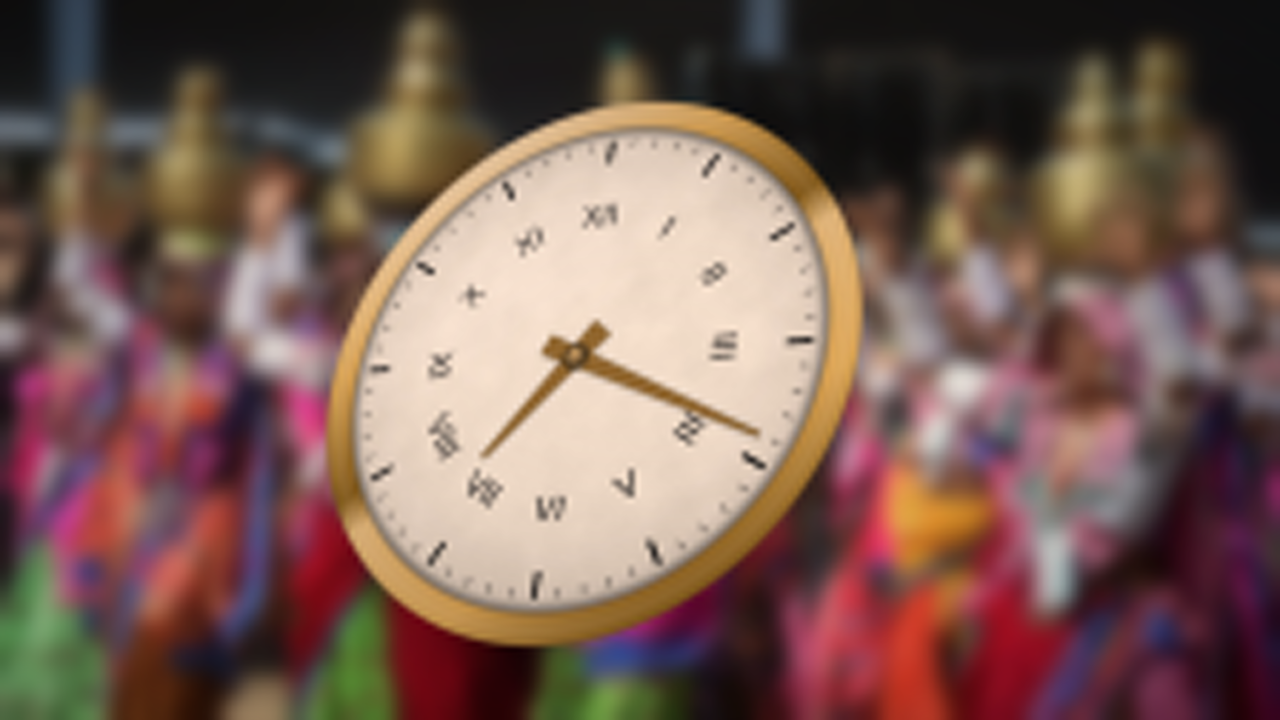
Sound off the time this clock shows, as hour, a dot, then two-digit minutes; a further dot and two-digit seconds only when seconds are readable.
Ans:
7.19
